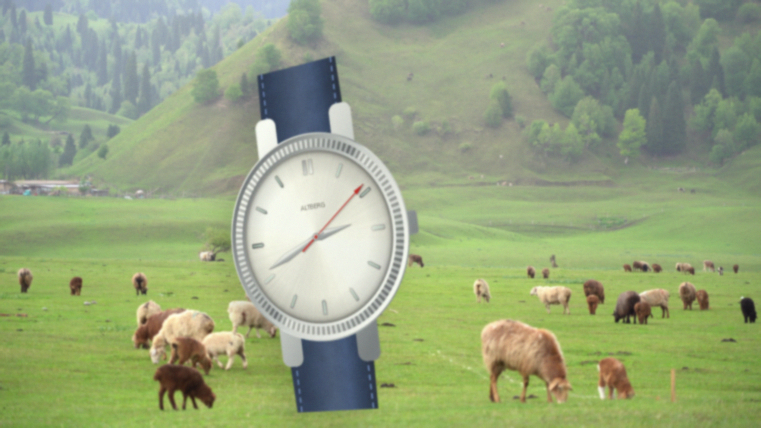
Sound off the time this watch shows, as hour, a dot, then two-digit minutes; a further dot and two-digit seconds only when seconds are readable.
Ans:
2.41.09
